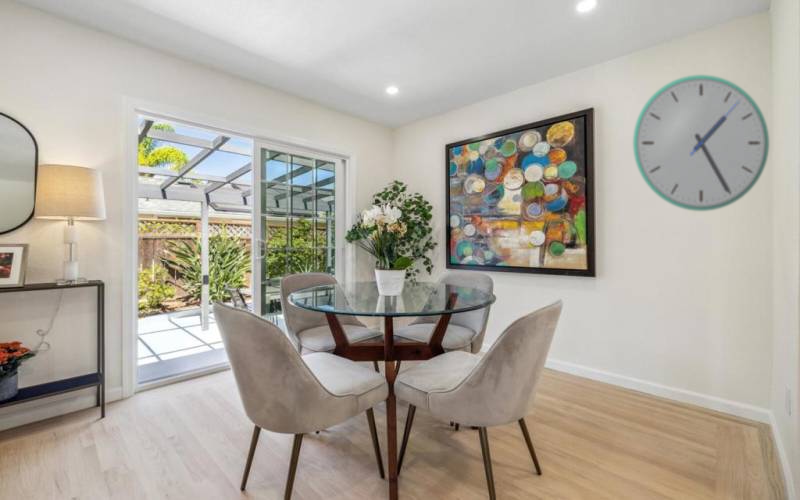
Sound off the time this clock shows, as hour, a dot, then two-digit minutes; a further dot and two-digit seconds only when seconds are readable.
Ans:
1.25.07
